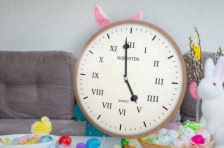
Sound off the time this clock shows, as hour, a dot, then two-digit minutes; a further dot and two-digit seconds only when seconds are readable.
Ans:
4.59
